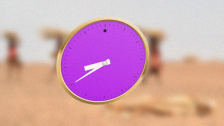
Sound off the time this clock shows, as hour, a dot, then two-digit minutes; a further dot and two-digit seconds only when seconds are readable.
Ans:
8.40
